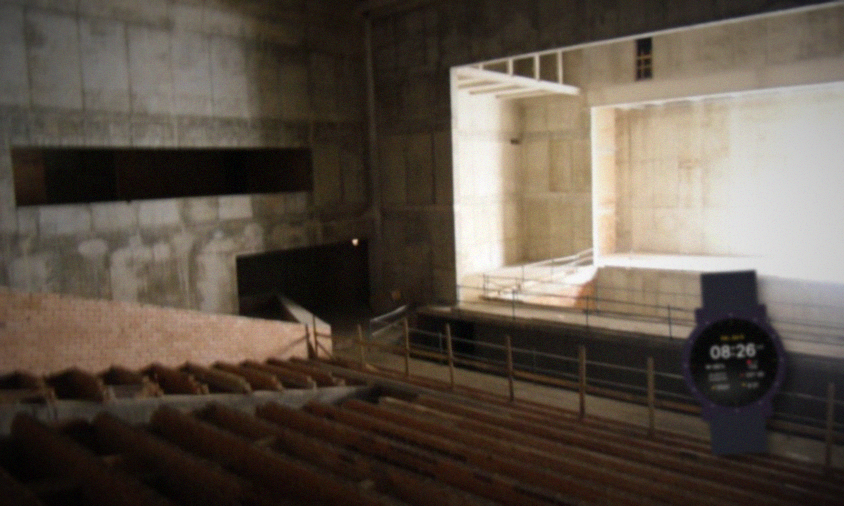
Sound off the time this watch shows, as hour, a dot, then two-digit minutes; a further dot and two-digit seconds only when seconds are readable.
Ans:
8.26
